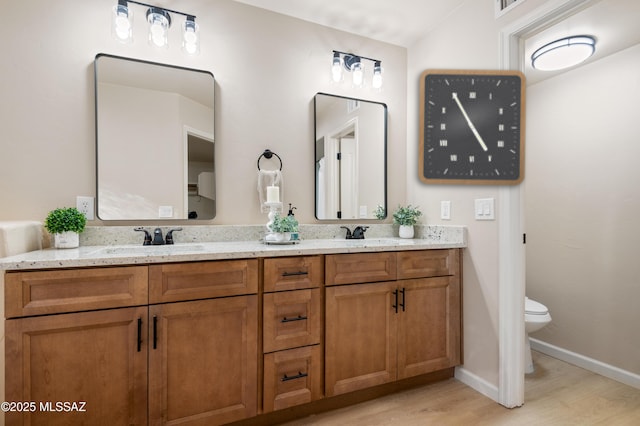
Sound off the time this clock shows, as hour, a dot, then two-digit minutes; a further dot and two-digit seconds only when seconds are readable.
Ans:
4.55
